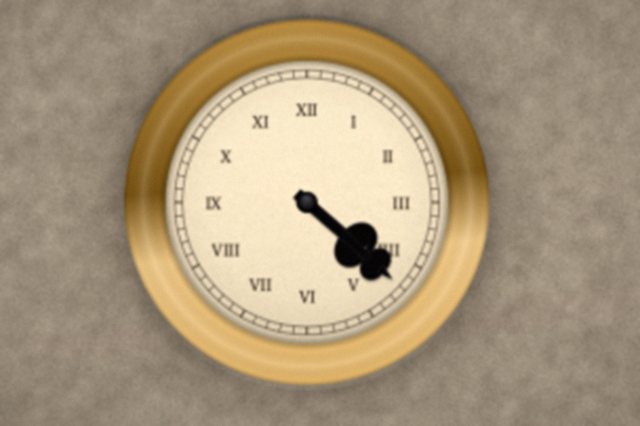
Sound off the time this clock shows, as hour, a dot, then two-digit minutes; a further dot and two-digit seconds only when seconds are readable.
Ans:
4.22
